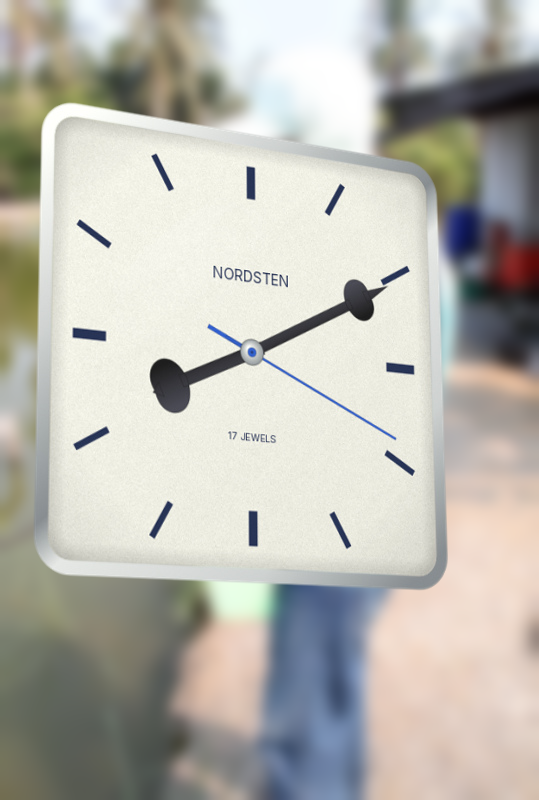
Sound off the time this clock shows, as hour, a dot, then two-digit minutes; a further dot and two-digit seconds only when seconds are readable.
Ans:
8.10.19
